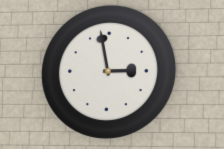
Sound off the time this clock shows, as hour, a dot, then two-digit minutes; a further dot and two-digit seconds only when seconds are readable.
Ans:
2.58
